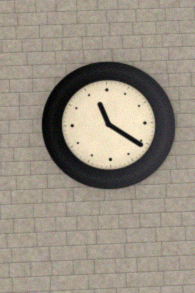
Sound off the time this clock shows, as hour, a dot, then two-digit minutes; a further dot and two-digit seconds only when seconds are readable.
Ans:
11.21
